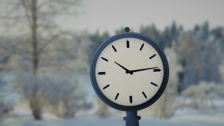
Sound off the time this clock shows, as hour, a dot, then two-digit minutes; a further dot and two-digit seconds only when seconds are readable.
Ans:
10.14
